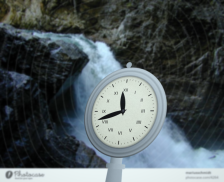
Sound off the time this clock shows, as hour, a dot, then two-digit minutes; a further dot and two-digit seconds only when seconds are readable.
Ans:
11.42
